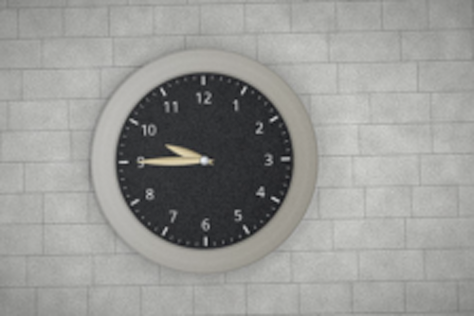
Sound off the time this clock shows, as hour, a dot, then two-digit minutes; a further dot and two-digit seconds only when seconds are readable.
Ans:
9.45
